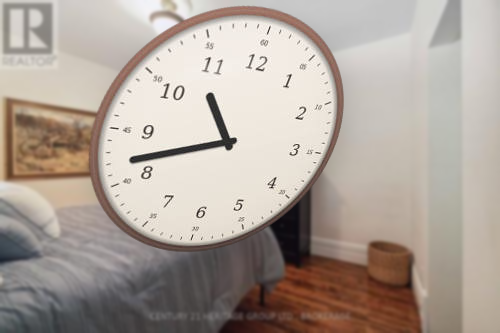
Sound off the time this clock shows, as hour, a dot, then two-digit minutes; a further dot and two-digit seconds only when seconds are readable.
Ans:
10.42
